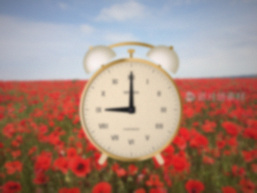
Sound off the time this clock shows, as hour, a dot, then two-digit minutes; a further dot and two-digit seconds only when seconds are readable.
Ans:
9.00
